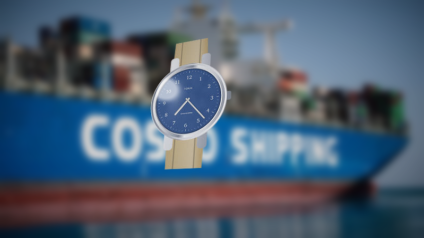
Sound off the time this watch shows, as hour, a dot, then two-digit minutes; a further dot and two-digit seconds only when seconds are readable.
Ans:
7.23
